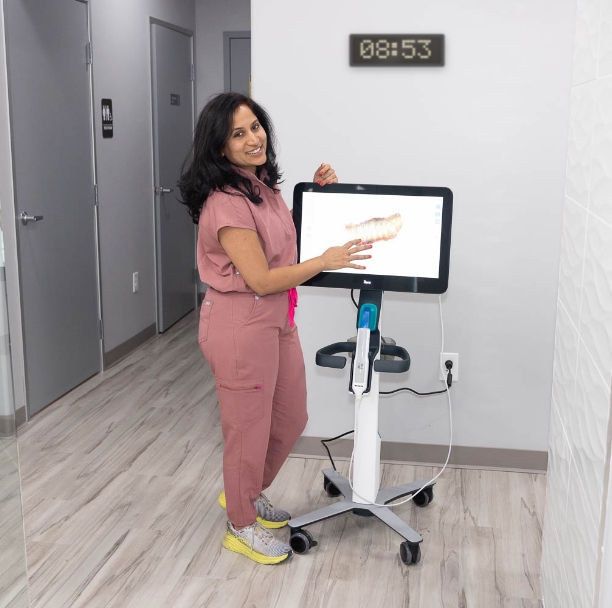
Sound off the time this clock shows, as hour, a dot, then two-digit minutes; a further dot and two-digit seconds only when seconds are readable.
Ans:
8.53
